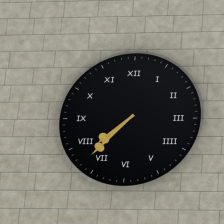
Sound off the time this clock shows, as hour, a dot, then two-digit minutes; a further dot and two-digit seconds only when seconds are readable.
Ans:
7.37
